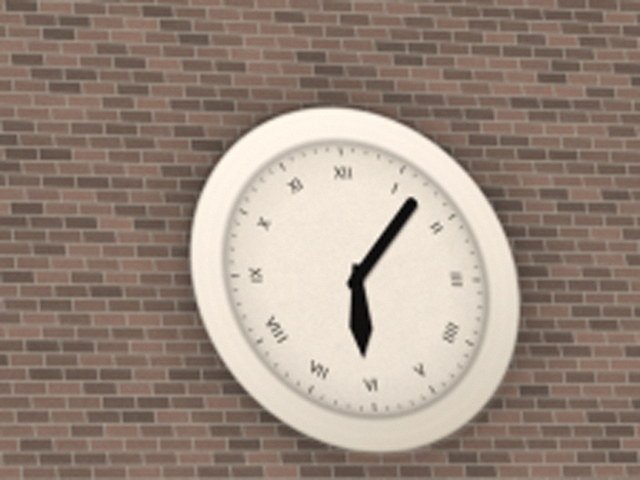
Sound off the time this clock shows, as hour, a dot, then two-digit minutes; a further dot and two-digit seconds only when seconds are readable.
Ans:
6.07
